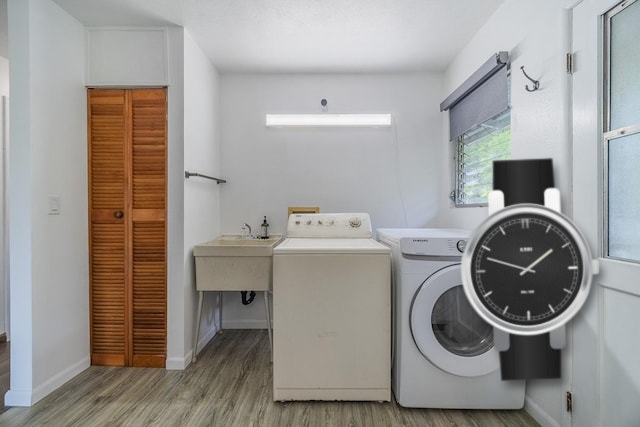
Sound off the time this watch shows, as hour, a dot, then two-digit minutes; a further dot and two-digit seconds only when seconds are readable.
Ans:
1.48
